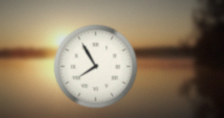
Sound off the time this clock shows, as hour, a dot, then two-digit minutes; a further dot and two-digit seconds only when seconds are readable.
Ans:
7.55
